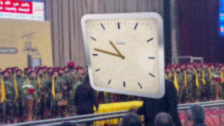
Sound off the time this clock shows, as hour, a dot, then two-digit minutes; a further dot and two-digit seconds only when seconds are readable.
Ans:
10.47
